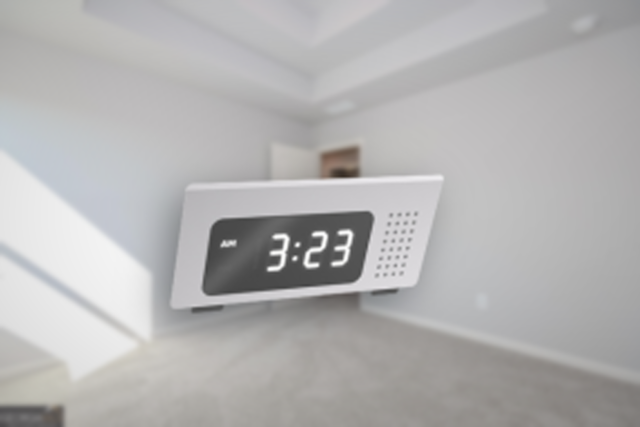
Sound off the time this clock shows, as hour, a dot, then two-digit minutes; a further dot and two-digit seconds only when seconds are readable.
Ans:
3.23
